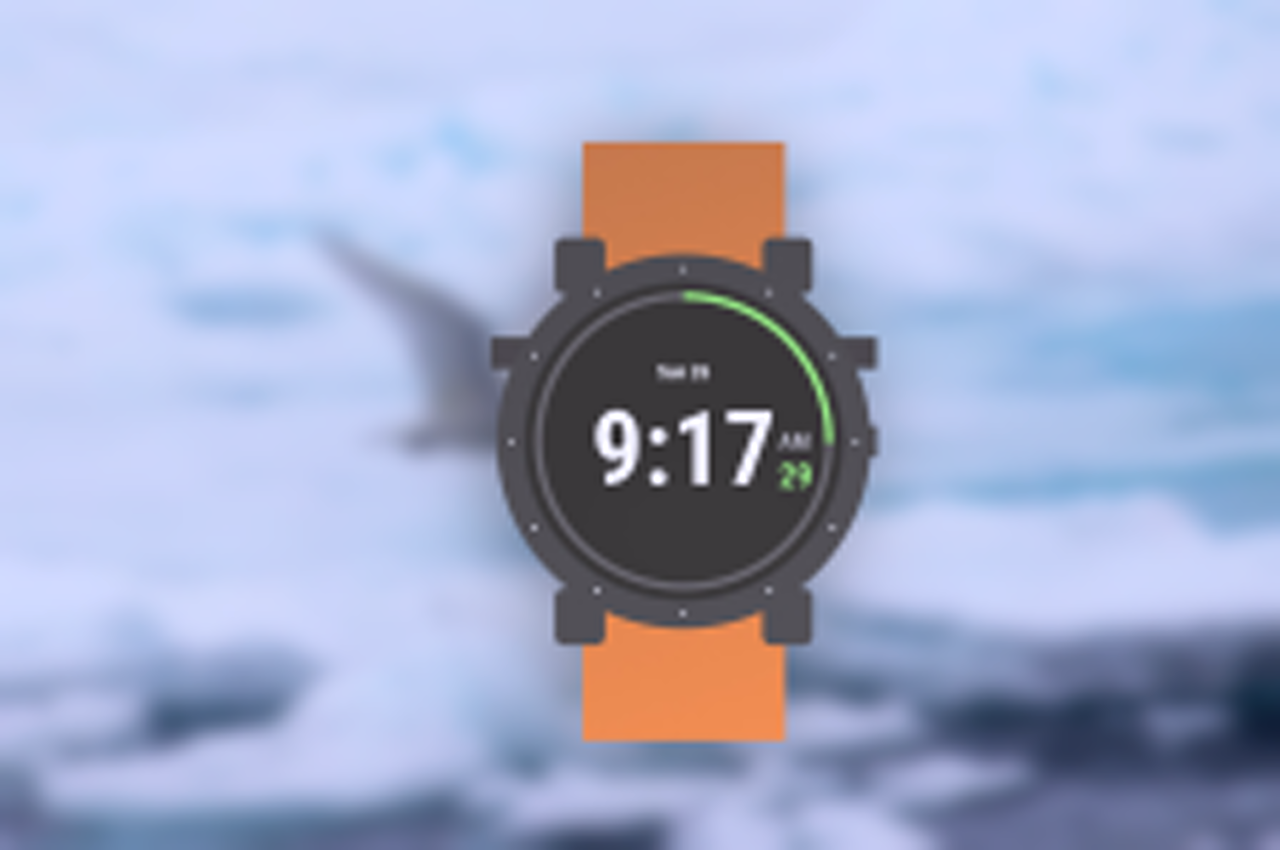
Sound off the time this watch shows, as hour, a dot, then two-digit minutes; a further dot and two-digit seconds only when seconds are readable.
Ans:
9.17
